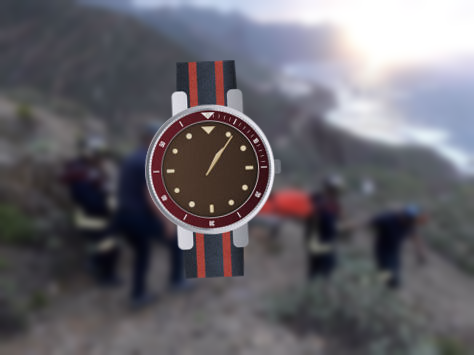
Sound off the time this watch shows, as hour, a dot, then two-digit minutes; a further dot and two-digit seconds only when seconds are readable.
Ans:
1.06
